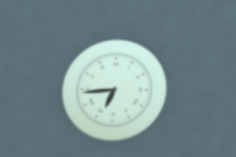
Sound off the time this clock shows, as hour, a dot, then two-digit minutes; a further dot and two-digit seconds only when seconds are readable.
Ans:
6.44
